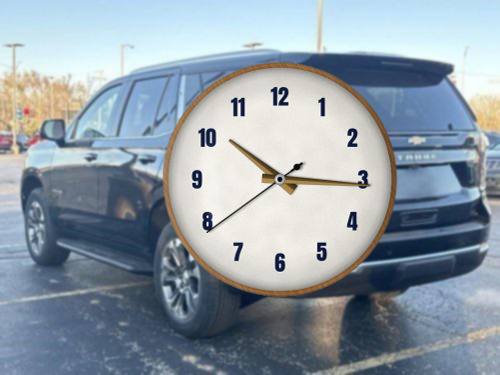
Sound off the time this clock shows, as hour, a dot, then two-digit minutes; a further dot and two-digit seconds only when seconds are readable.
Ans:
10.15.39
